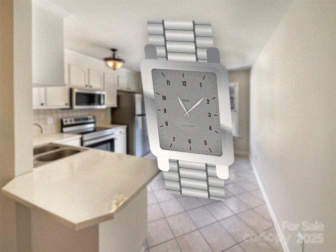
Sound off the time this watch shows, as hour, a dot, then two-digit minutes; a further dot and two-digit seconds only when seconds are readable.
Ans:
11.08
